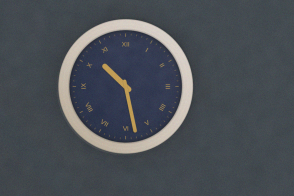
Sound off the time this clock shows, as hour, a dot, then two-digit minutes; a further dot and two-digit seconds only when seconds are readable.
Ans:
10.28
